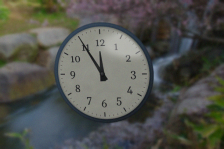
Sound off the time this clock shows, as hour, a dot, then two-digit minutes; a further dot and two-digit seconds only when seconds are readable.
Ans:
11.55
